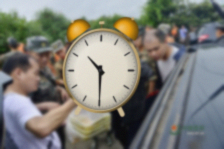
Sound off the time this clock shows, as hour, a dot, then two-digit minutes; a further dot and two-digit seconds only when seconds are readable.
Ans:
10.30
